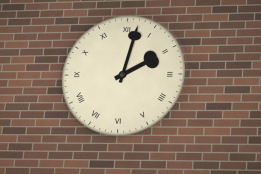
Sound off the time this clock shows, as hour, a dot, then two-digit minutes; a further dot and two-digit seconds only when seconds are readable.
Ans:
2.02
